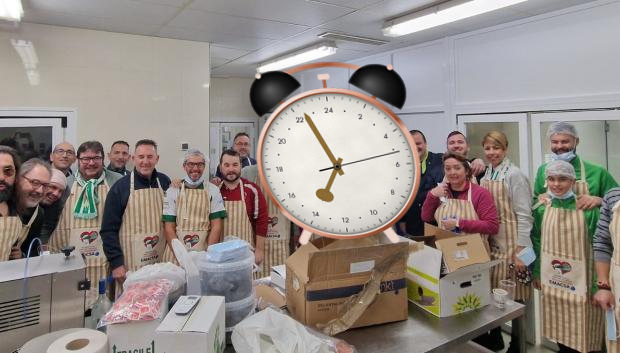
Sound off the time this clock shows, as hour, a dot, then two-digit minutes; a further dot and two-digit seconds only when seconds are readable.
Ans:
13.56.13
